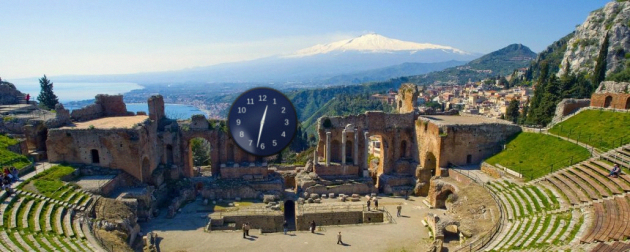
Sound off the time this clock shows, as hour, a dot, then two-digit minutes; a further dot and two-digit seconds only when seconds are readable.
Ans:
12.32
